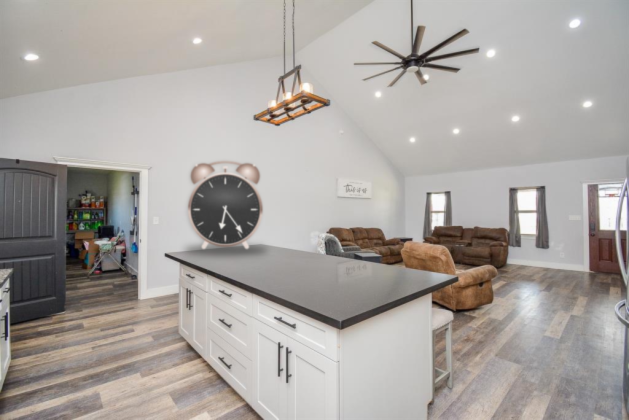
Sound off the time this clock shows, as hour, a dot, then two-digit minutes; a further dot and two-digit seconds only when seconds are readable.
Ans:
6.24
